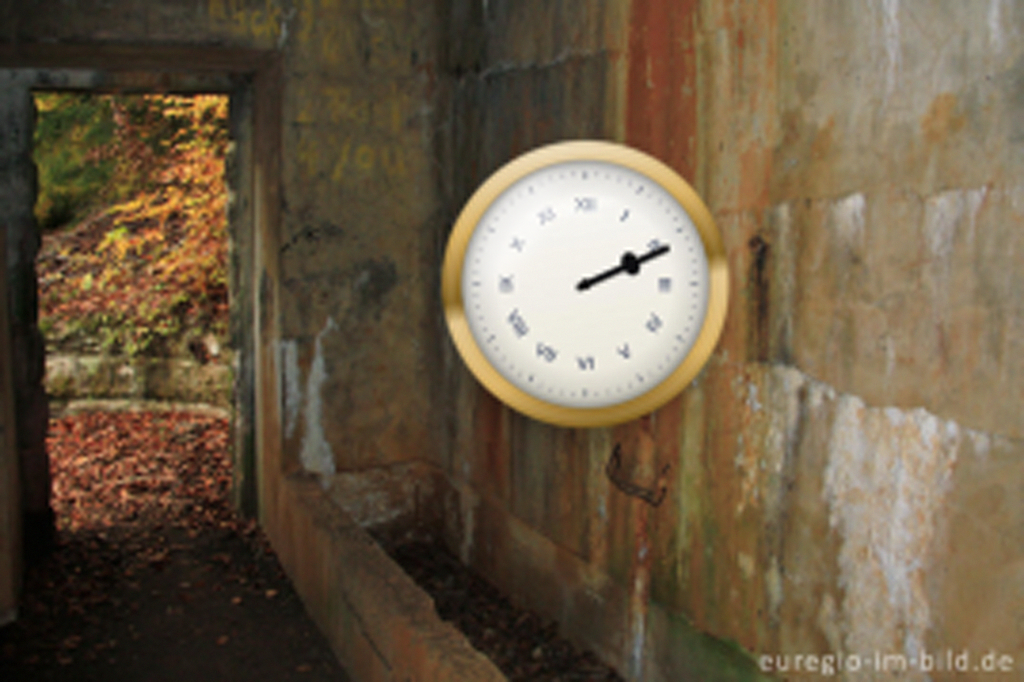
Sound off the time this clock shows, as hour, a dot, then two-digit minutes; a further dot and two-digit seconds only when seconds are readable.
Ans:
2.11
